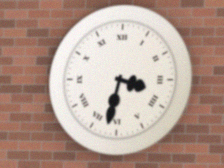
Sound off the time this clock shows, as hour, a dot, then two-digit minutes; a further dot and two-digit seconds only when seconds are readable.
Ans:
3.32
